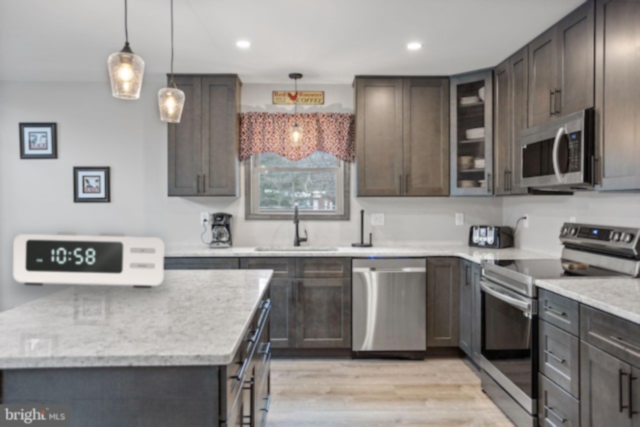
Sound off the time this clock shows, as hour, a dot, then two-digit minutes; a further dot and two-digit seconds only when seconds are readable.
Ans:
10.58
